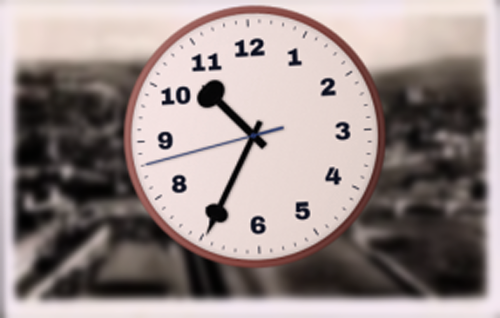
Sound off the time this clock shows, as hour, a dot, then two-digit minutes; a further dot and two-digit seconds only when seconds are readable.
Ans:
10.34.43
